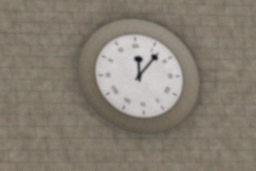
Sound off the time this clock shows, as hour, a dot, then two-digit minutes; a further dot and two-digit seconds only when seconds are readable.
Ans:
12.07
